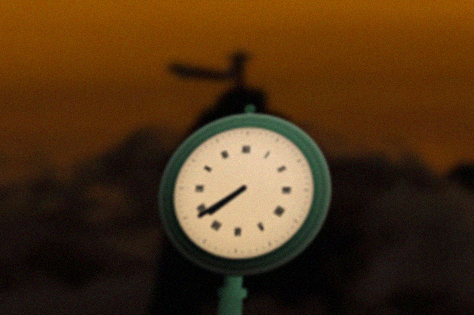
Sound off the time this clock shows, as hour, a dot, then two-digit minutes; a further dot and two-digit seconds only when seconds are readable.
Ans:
7.39
